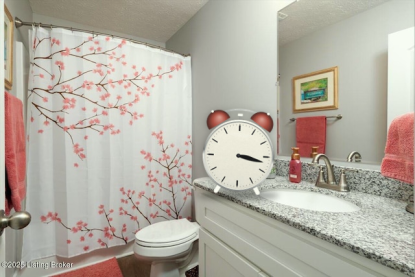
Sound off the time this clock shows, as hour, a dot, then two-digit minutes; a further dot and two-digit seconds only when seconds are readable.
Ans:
3.17
